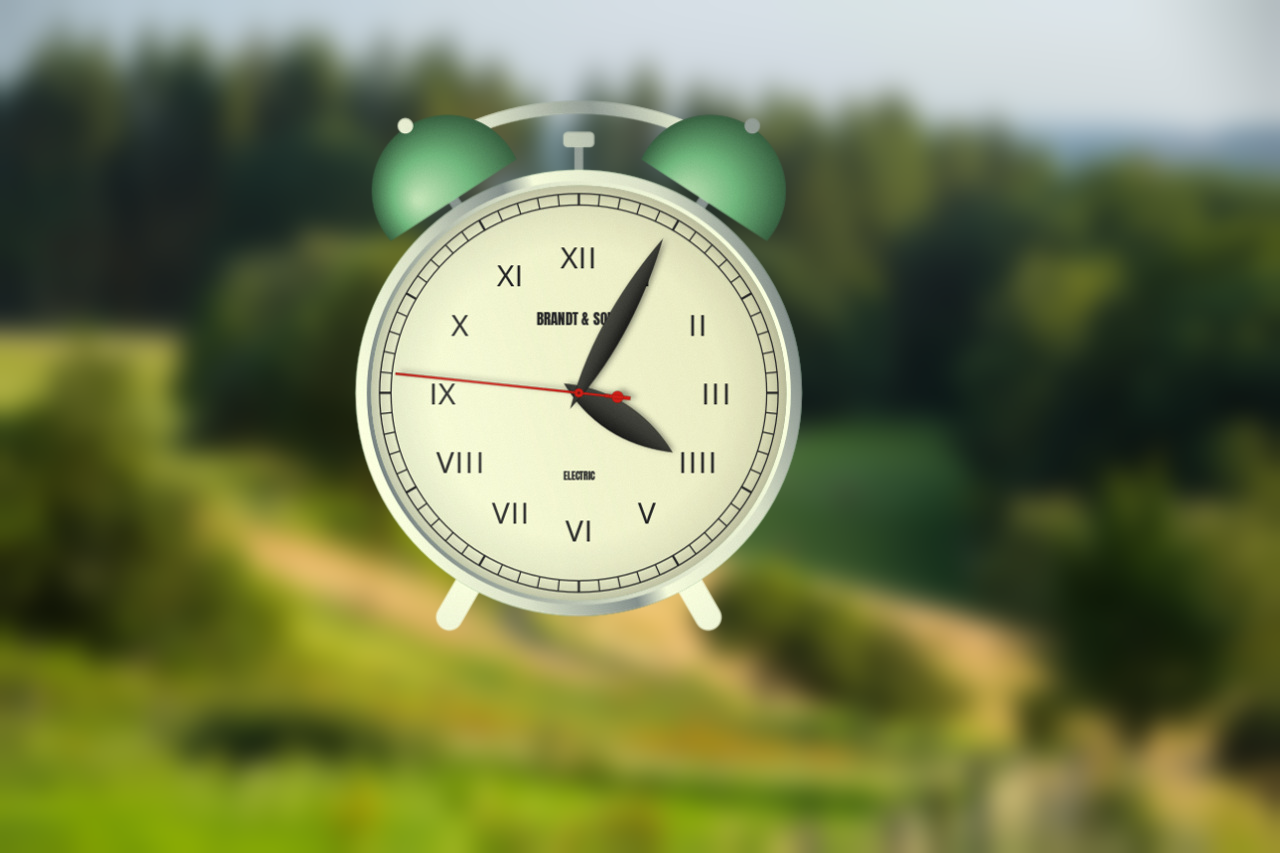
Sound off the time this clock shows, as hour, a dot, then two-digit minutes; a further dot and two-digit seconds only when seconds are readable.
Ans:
4.04.46
